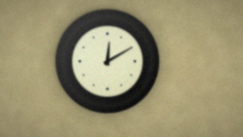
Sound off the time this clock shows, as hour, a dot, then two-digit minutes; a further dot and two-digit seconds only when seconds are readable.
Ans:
12.10
